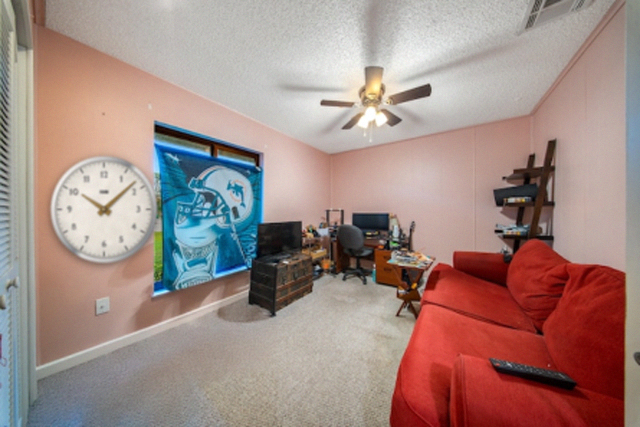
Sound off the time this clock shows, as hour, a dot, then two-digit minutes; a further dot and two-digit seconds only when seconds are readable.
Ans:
10.08
